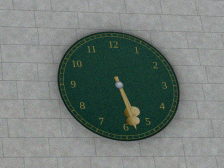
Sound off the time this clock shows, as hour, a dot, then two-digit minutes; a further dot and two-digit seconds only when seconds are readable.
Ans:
5.28
